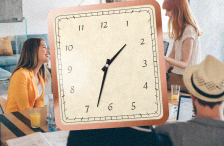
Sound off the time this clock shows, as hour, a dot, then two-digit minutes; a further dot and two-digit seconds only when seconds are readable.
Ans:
1.33
